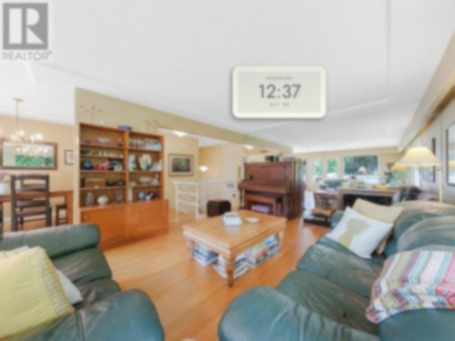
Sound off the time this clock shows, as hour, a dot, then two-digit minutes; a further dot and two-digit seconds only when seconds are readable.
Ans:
12.37
